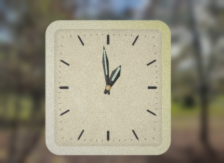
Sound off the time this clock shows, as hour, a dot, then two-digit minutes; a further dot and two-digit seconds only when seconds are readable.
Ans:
12.59
